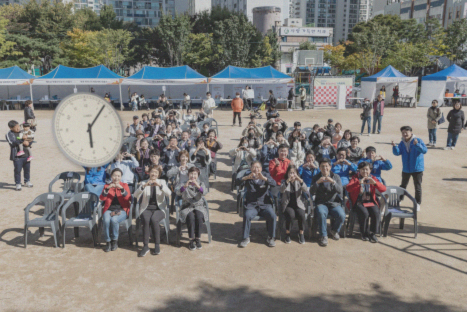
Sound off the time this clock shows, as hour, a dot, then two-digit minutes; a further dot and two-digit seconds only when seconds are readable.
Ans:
6.07
